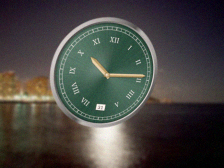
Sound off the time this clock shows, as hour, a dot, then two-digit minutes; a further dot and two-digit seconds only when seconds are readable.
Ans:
10.14
